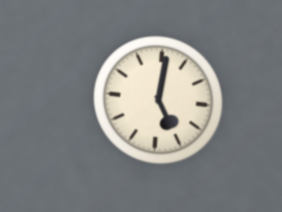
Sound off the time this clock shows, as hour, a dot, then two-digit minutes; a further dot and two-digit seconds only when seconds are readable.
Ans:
5.01
